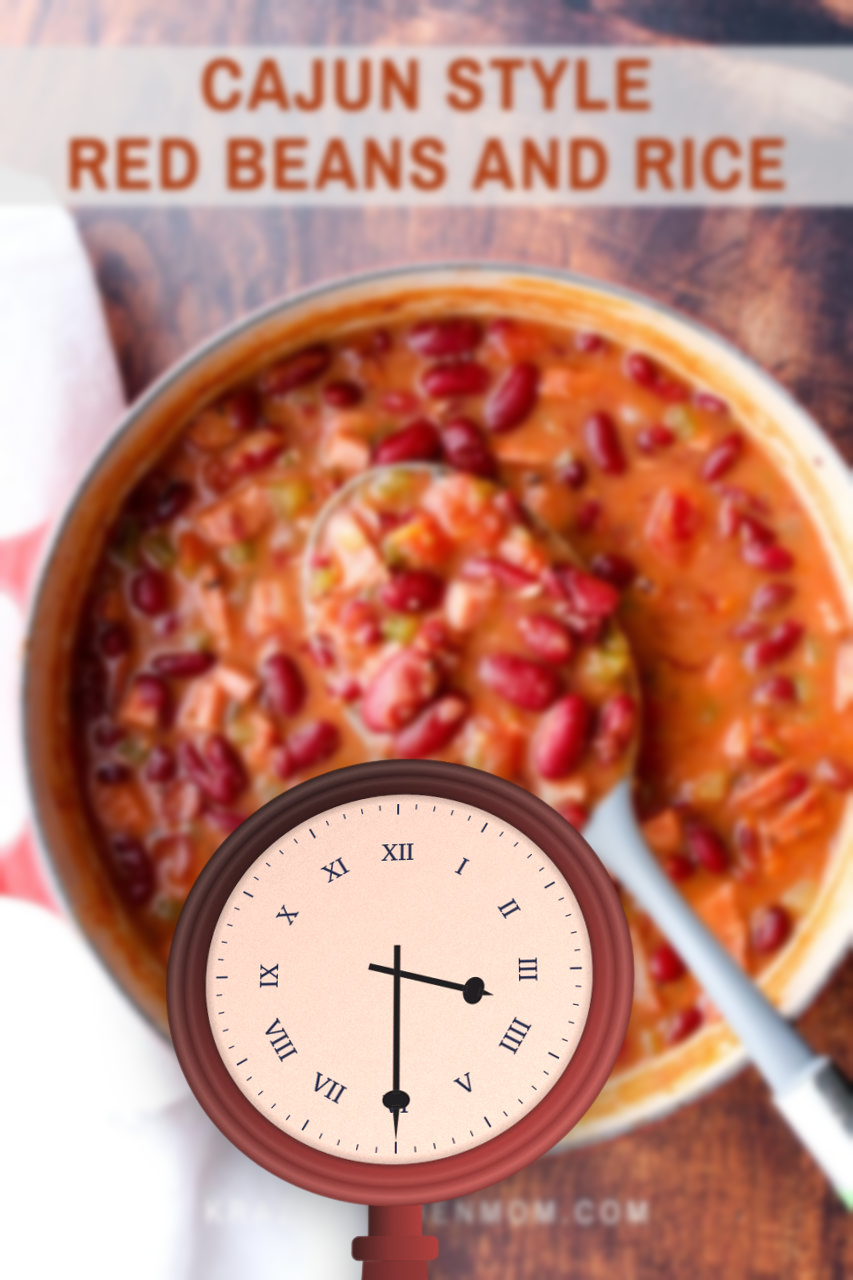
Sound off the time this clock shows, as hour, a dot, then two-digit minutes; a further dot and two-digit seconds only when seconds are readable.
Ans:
3.30
